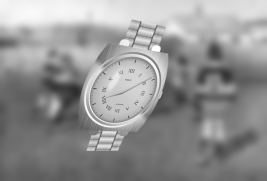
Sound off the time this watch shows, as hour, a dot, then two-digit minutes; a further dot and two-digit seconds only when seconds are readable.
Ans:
8.09
